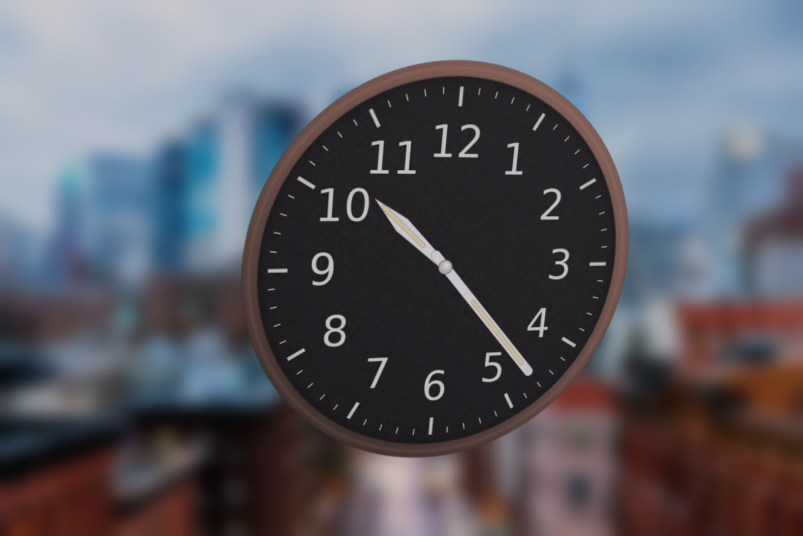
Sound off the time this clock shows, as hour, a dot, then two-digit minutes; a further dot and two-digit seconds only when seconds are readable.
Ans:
10.23
